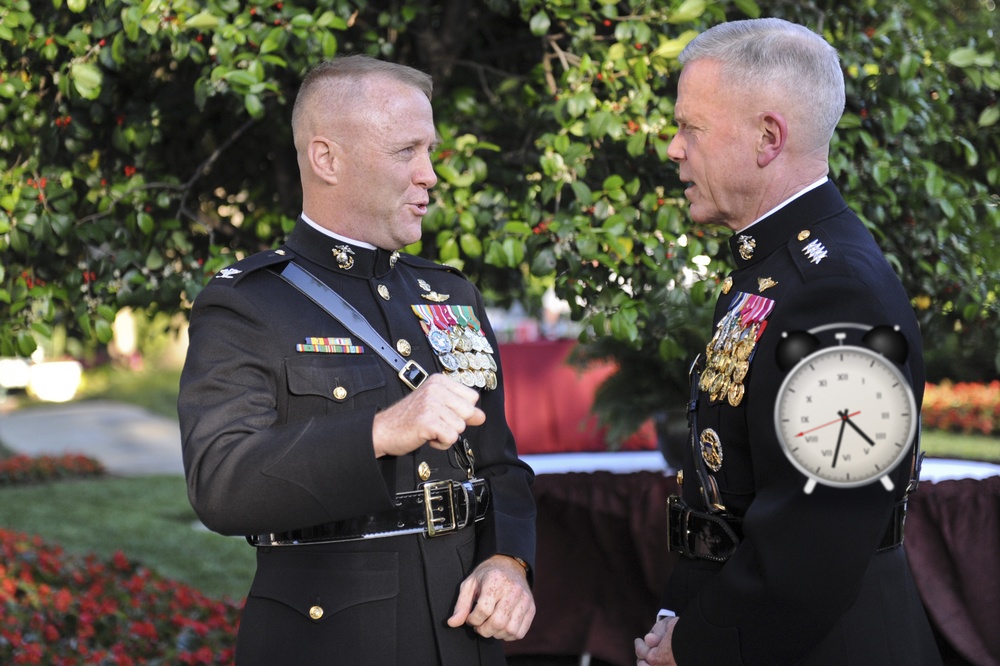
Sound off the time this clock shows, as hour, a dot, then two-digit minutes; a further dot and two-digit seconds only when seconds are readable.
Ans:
4.32.42
